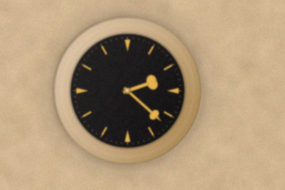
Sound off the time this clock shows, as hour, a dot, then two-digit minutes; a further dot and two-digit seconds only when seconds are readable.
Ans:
2.22
